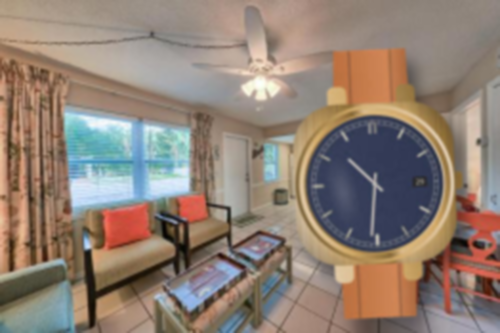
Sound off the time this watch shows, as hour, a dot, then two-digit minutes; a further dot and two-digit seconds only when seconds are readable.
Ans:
10.31
